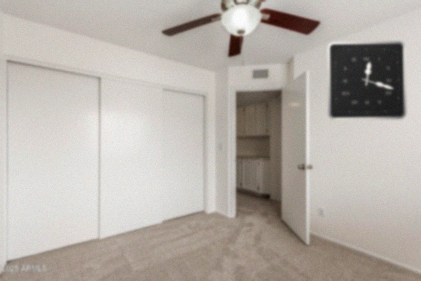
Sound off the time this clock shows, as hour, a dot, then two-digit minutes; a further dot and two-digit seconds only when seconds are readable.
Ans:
12.18
